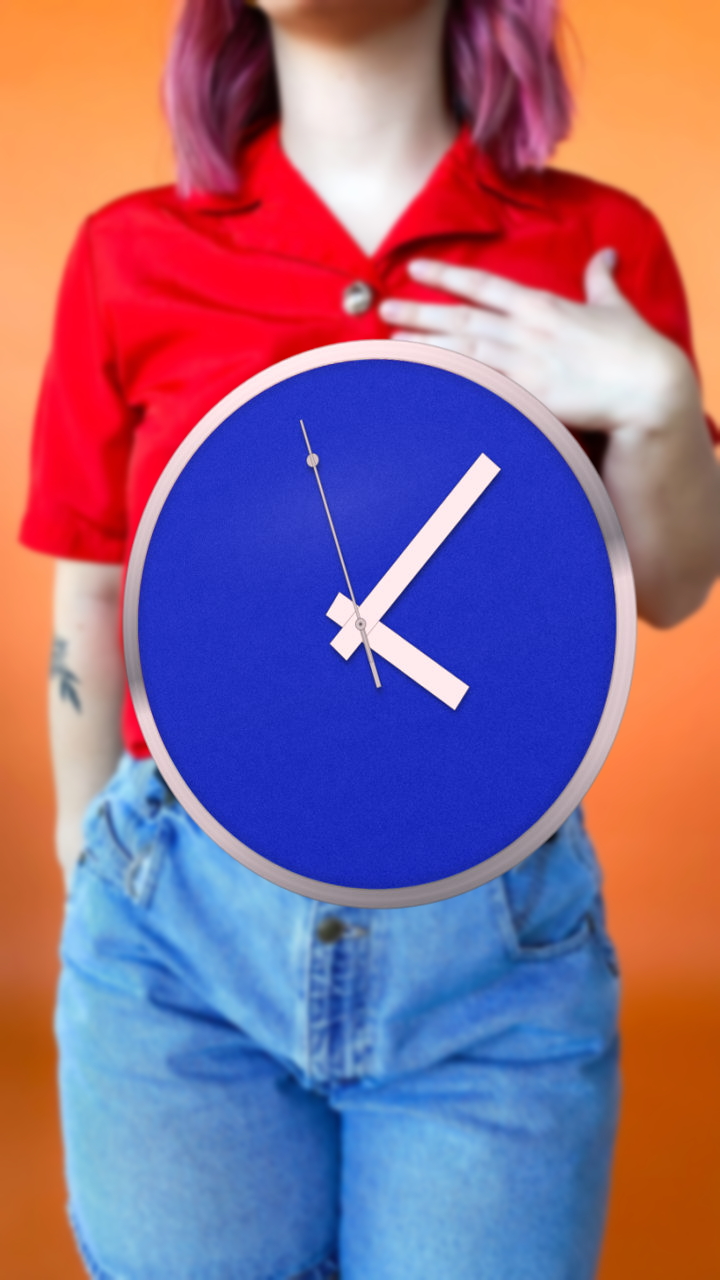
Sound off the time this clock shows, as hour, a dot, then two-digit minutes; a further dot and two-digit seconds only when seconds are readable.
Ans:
4.06.57
